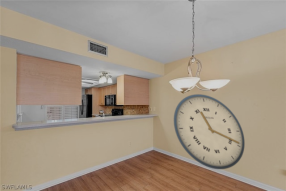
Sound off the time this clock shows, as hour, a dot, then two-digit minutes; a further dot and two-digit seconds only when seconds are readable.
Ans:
11.19
